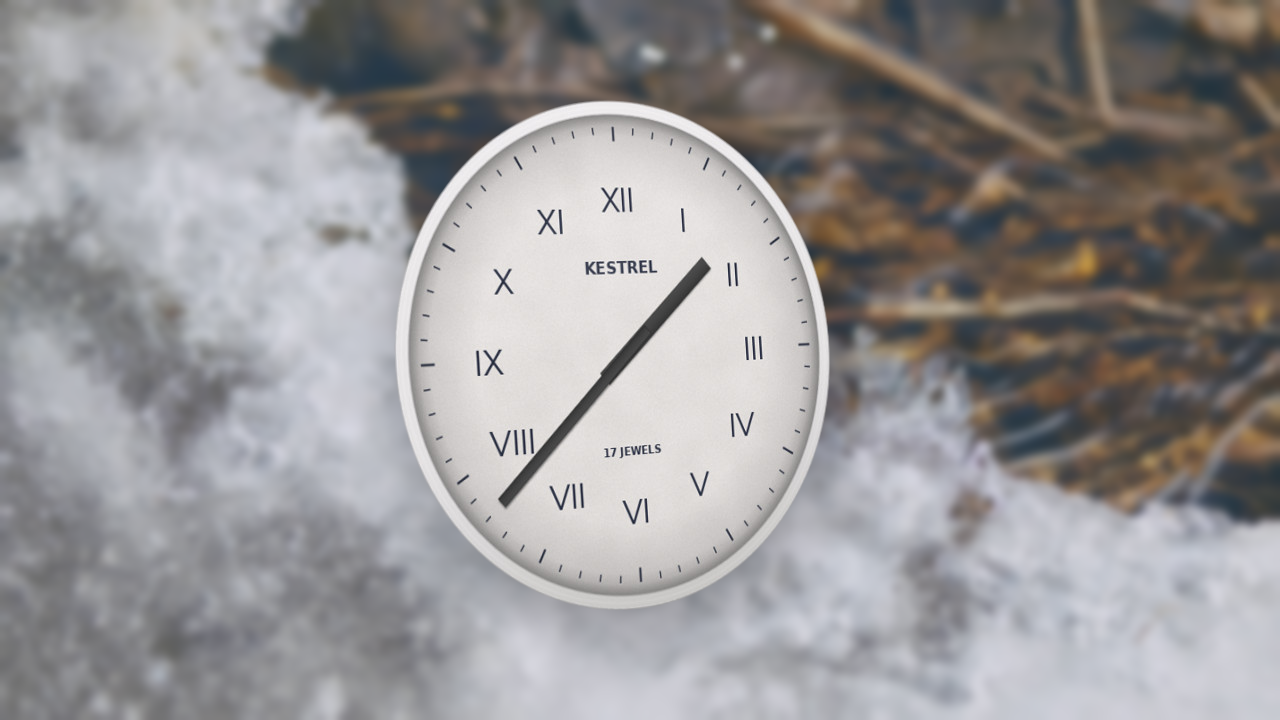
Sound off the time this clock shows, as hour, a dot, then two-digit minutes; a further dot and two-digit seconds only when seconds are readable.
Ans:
1.38
